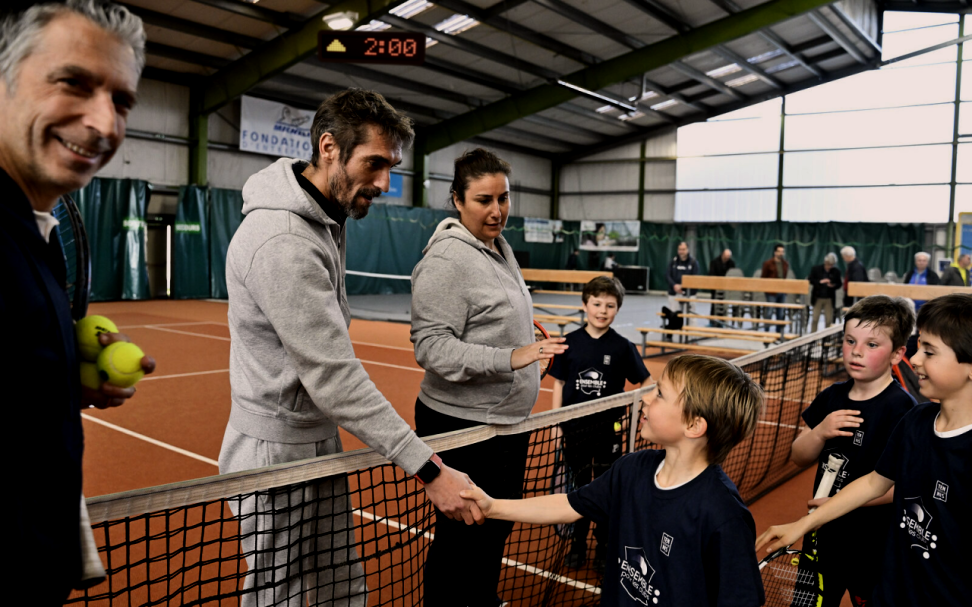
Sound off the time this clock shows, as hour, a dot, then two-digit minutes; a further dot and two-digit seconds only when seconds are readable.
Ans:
2.00
